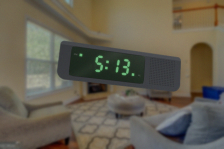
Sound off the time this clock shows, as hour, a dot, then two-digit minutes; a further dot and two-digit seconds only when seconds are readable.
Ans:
5.13
